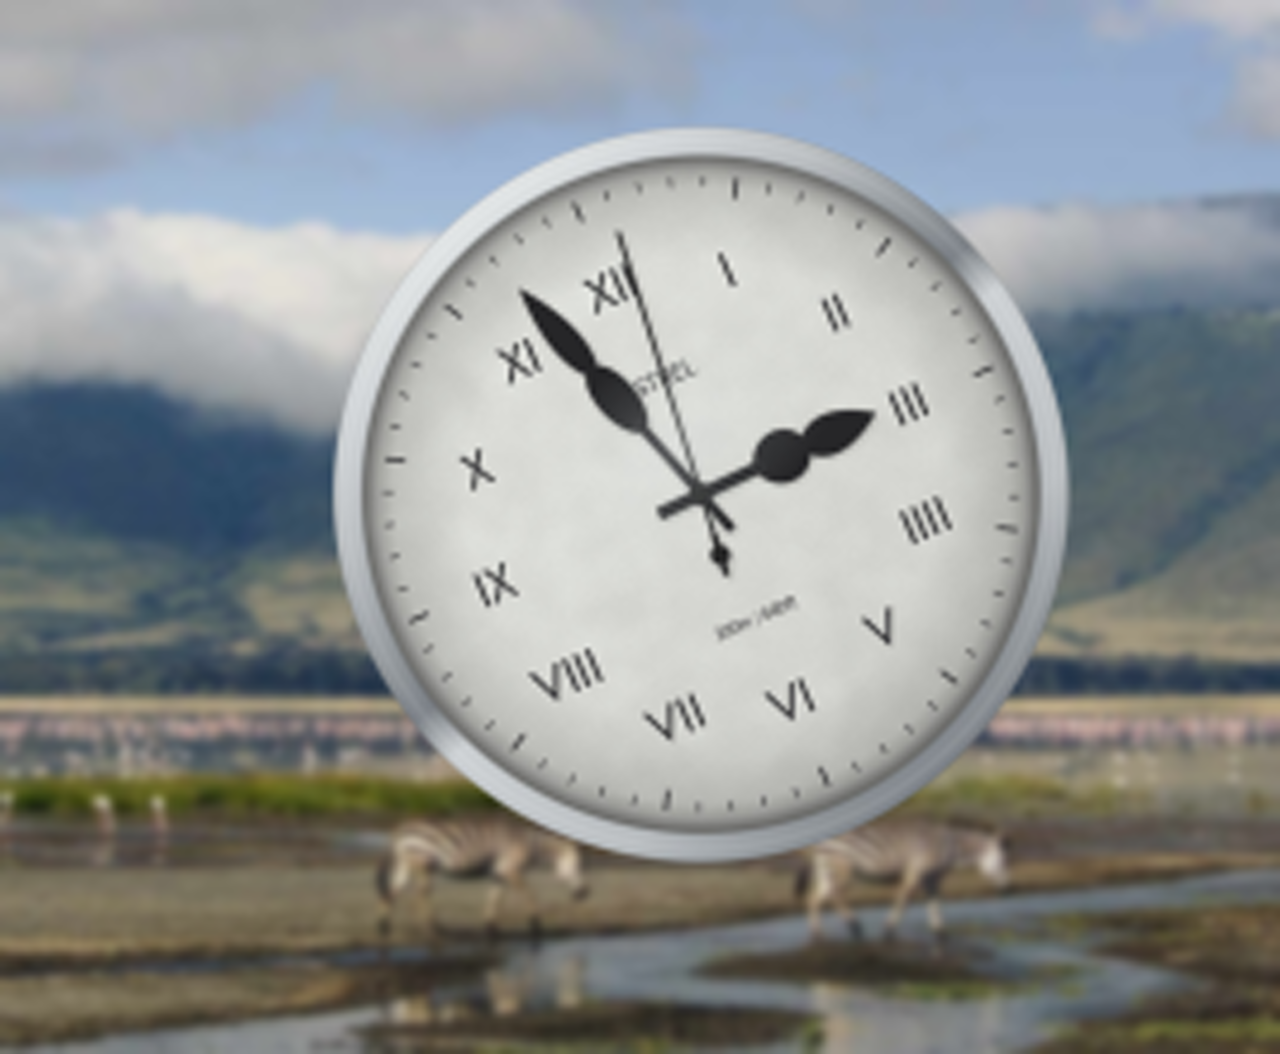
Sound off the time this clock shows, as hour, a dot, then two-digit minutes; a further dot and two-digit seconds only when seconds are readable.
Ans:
2.57.01
